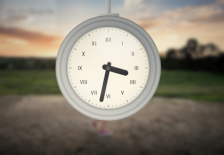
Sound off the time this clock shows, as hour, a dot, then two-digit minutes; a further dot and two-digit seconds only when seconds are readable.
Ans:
3.32
